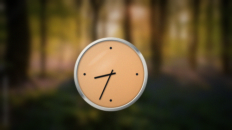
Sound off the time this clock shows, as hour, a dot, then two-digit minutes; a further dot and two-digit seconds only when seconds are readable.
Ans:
8.34
